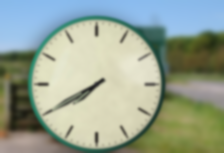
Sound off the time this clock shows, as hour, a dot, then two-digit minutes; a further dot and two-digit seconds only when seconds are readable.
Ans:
7.40
